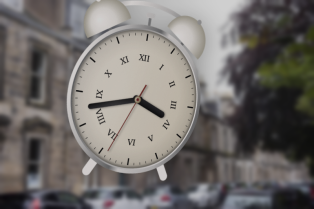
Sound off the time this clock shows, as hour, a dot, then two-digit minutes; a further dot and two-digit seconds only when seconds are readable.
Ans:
3.42.34
